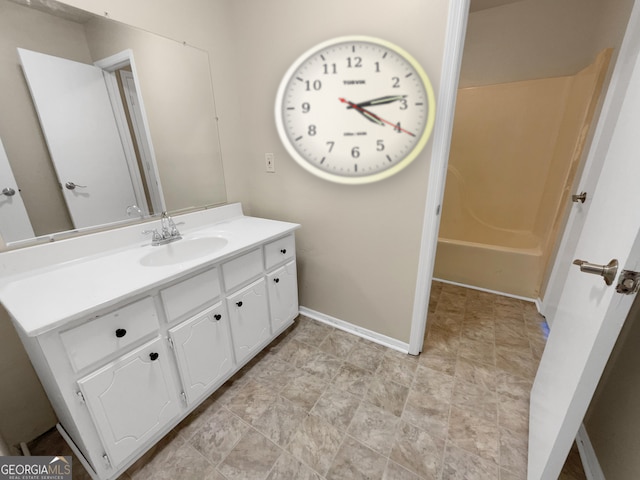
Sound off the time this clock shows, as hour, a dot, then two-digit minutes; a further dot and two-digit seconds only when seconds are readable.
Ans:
4.13.20
